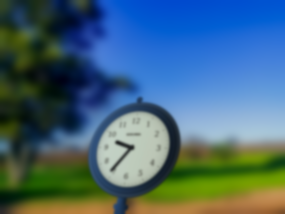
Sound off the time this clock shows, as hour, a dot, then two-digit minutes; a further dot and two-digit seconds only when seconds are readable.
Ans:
9.36
